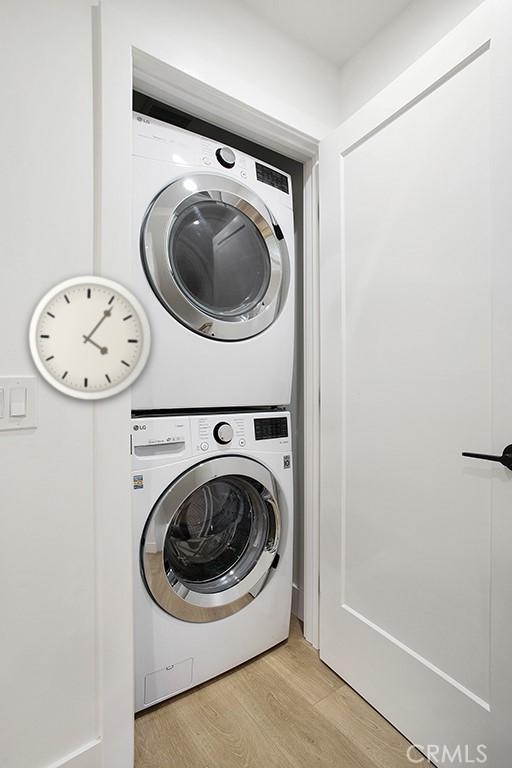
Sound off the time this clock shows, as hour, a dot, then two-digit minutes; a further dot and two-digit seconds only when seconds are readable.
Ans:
4.06
